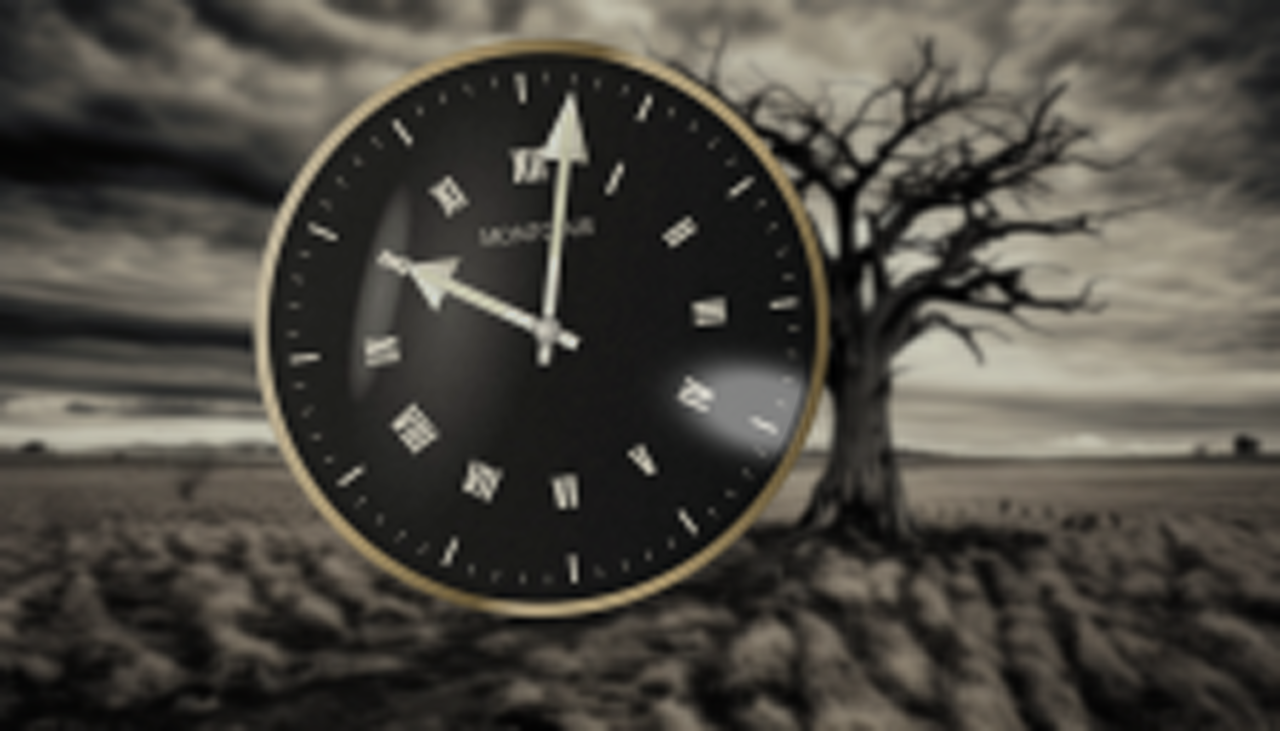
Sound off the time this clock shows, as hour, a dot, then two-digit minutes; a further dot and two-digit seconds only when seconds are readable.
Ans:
10.02
